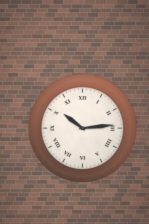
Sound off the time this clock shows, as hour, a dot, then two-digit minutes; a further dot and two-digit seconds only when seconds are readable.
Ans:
10.14
